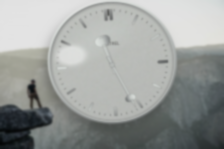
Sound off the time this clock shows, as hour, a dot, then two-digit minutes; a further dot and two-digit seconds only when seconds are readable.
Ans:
11.26
